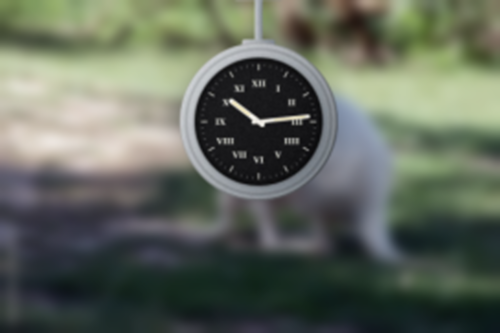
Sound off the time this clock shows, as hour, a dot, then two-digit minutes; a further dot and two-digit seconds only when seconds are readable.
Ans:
10.14
